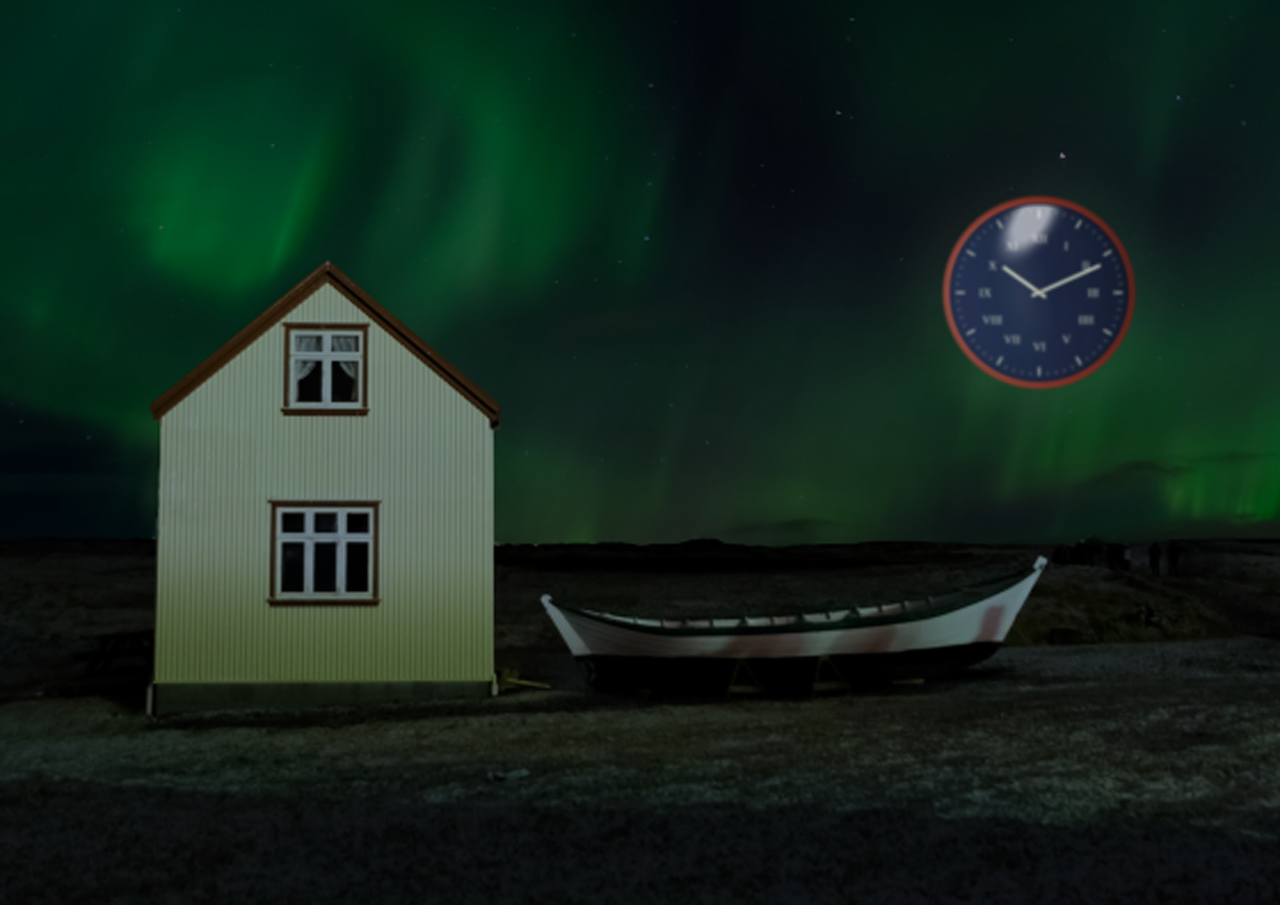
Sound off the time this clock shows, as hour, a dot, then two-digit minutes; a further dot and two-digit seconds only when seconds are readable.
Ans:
10.11
